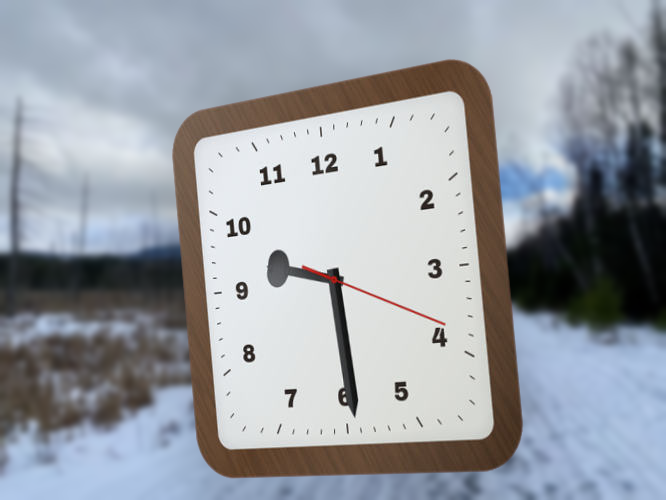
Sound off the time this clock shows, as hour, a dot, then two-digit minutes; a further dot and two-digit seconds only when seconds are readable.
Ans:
9.29.19
